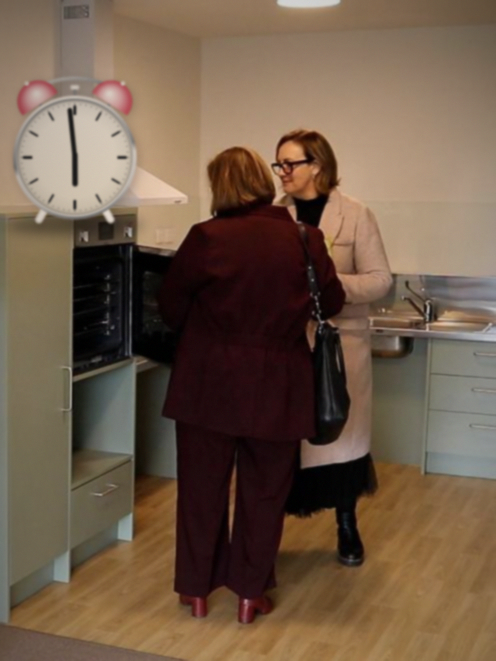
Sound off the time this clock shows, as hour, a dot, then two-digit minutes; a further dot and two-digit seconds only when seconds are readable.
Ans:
5.59
